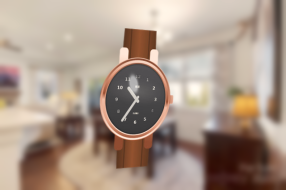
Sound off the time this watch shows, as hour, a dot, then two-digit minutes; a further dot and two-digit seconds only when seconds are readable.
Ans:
10.36
